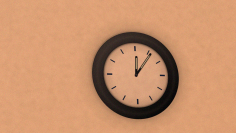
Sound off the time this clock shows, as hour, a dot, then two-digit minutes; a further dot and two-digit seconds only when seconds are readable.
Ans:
12.06
